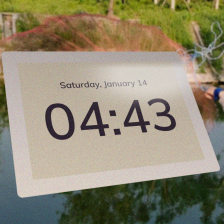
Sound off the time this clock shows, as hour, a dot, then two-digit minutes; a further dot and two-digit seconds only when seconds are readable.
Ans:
4.43
